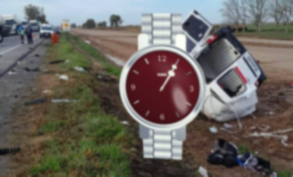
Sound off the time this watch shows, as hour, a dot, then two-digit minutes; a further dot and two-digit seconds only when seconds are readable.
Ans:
1.05
